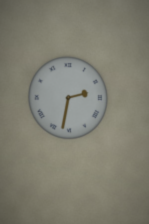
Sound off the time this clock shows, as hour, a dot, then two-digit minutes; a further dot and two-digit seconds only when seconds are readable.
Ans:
2.32
